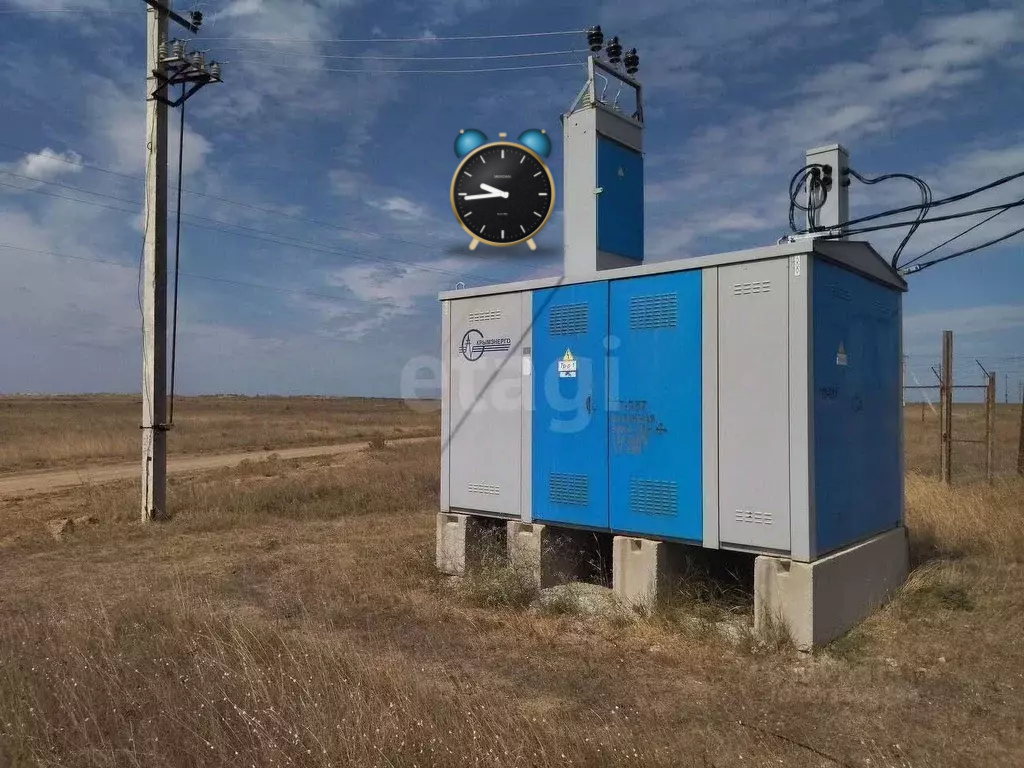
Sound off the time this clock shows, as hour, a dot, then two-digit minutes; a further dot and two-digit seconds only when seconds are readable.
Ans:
9.44
